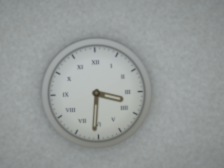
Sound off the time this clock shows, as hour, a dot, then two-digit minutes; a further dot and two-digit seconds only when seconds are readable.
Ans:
3.31
